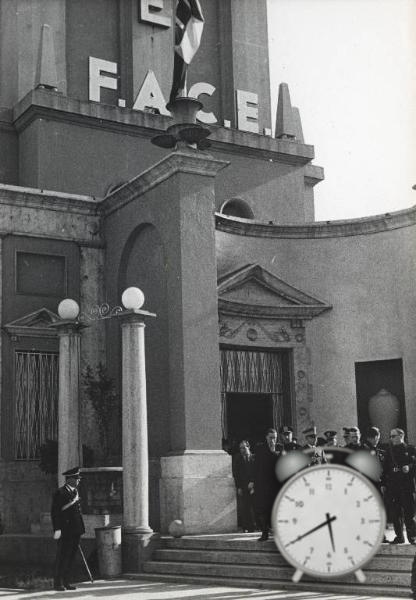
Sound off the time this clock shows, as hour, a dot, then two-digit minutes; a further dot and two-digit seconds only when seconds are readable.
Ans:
5.40
